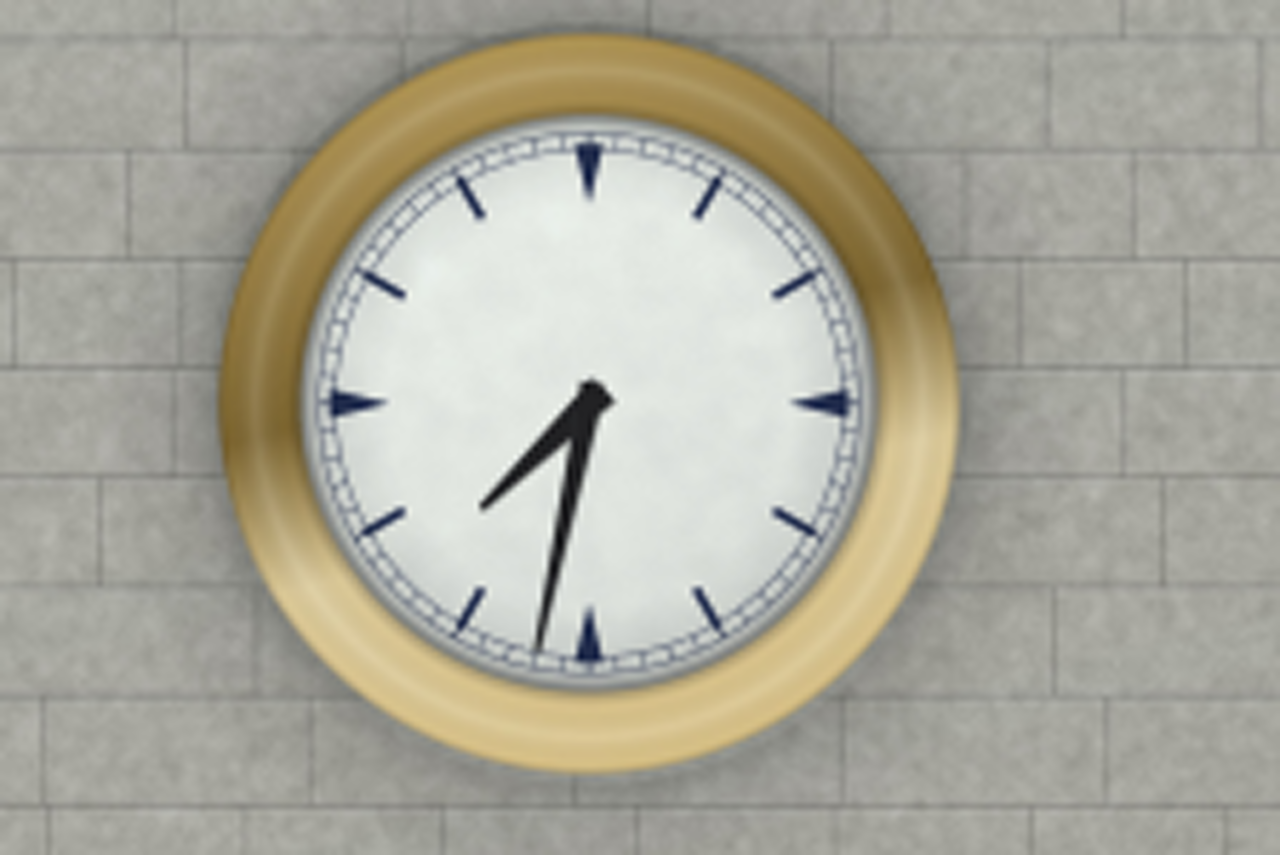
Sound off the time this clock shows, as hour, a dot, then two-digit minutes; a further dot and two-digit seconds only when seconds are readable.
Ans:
7.32
